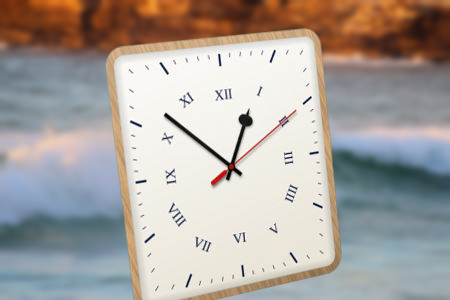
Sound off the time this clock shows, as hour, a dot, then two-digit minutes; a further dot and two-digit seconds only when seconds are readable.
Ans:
12.52.10
